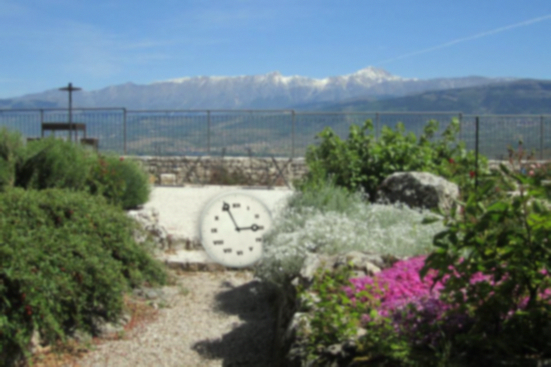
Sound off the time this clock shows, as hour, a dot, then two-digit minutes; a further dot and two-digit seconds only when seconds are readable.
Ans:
2.56
